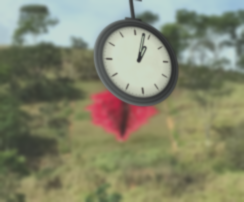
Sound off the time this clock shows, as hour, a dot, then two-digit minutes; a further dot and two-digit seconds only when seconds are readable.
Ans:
1.03
